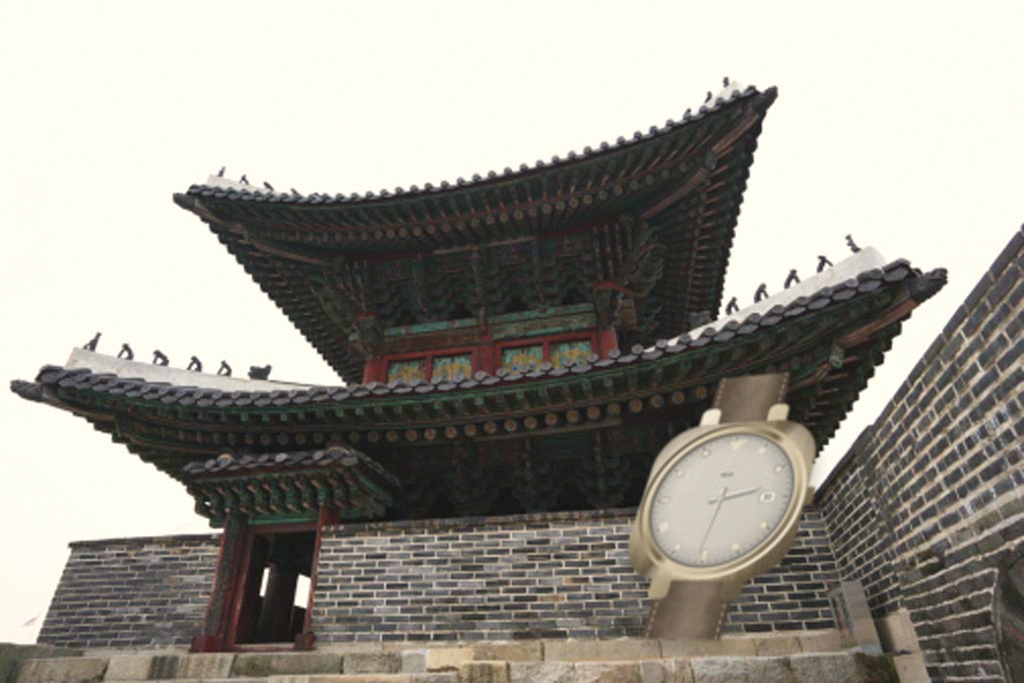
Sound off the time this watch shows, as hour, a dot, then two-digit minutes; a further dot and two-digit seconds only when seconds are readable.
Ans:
2.31
